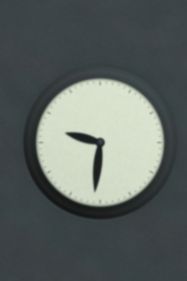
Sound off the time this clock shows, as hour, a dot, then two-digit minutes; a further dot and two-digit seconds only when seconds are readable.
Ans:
9.31
